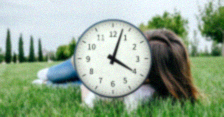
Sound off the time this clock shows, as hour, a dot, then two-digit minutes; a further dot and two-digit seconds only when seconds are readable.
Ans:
4.03
